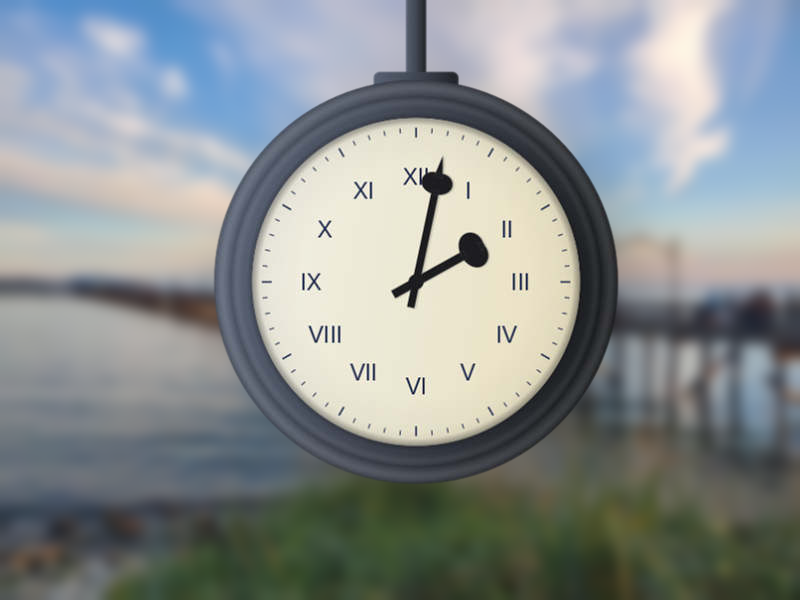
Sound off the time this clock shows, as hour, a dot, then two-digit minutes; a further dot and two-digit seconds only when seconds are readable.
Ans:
2.02
